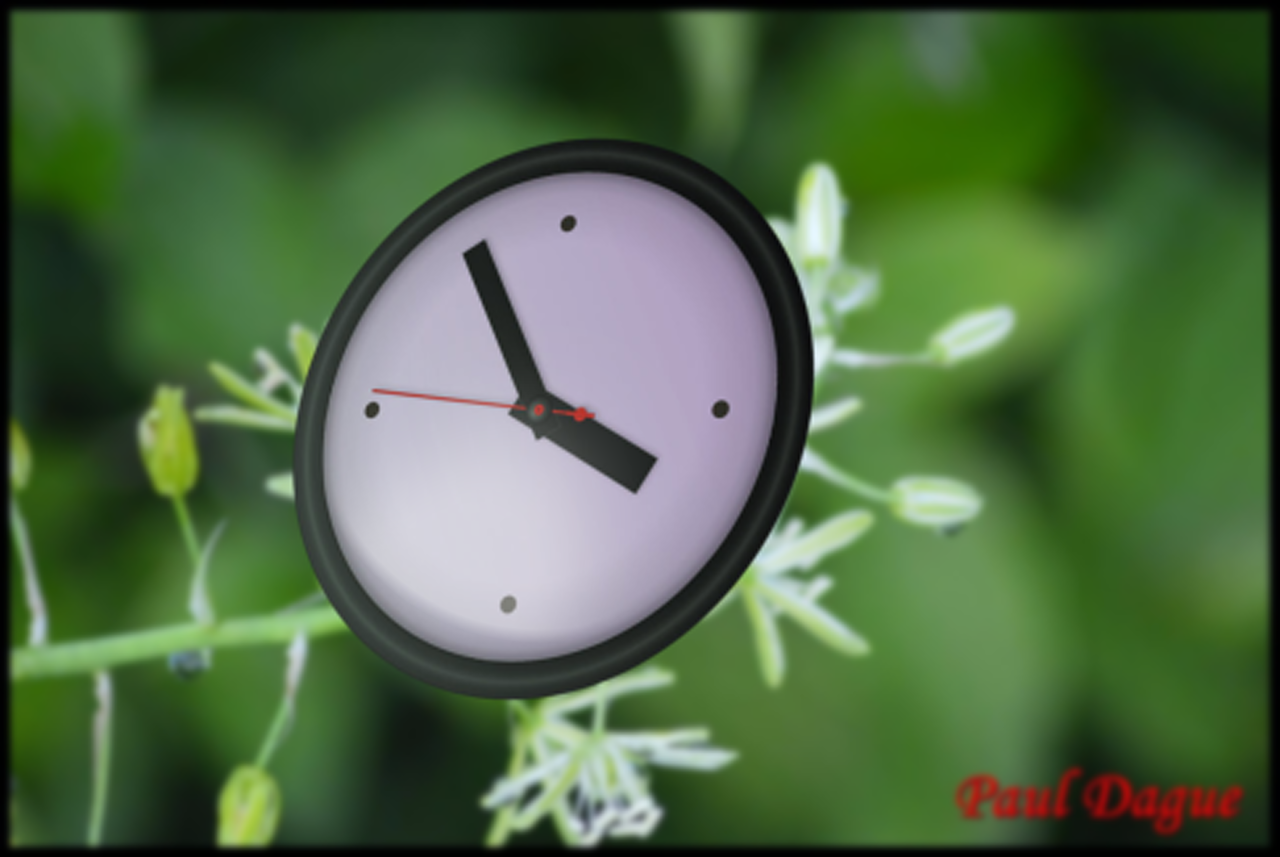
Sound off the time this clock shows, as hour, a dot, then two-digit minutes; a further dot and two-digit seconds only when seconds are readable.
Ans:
3.54.46
